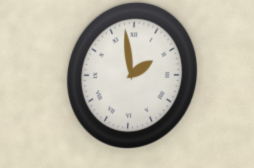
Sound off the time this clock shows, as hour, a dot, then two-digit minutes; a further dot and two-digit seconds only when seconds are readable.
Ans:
1.58
